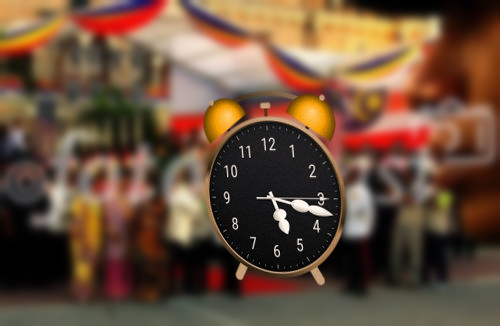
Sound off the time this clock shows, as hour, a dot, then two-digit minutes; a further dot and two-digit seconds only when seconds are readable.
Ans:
5.17.15
